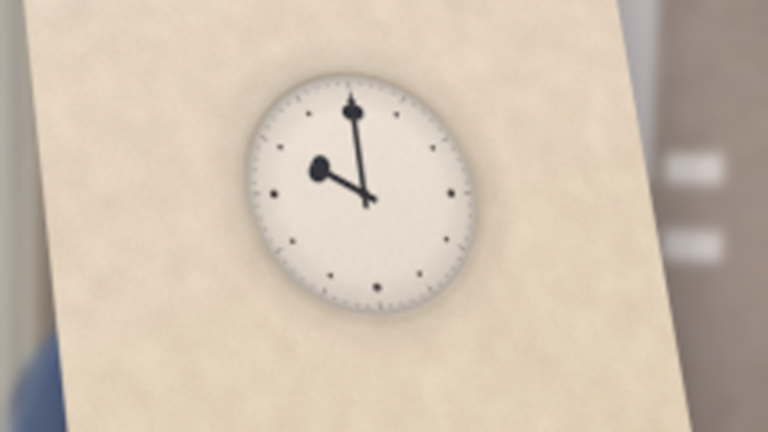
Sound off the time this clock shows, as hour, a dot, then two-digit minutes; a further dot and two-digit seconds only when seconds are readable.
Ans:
10.00
